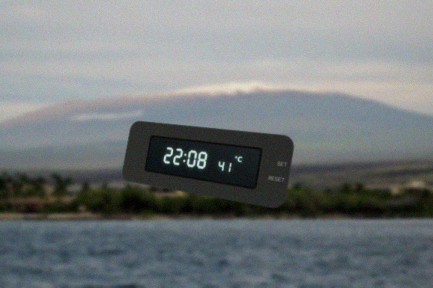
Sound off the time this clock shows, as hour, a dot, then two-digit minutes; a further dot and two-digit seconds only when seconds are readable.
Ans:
22.08
